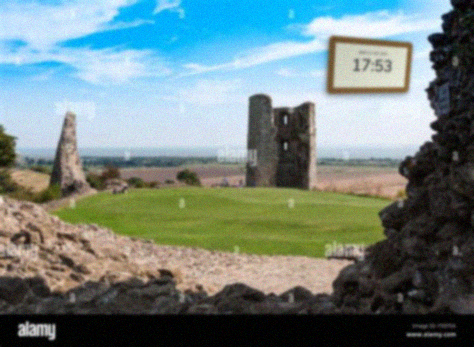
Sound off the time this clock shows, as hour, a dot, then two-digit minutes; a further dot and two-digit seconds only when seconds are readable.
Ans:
17.53
